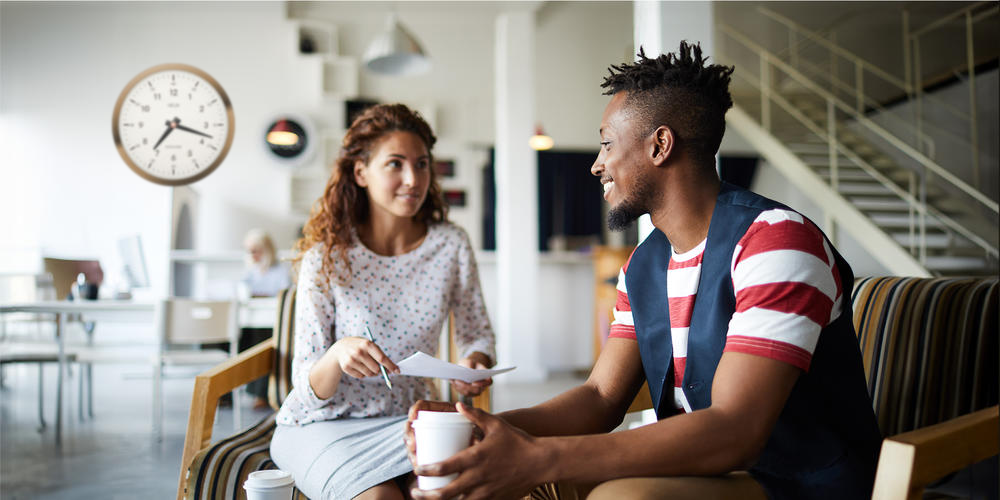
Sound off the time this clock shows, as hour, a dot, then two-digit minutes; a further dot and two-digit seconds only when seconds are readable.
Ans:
7.18
